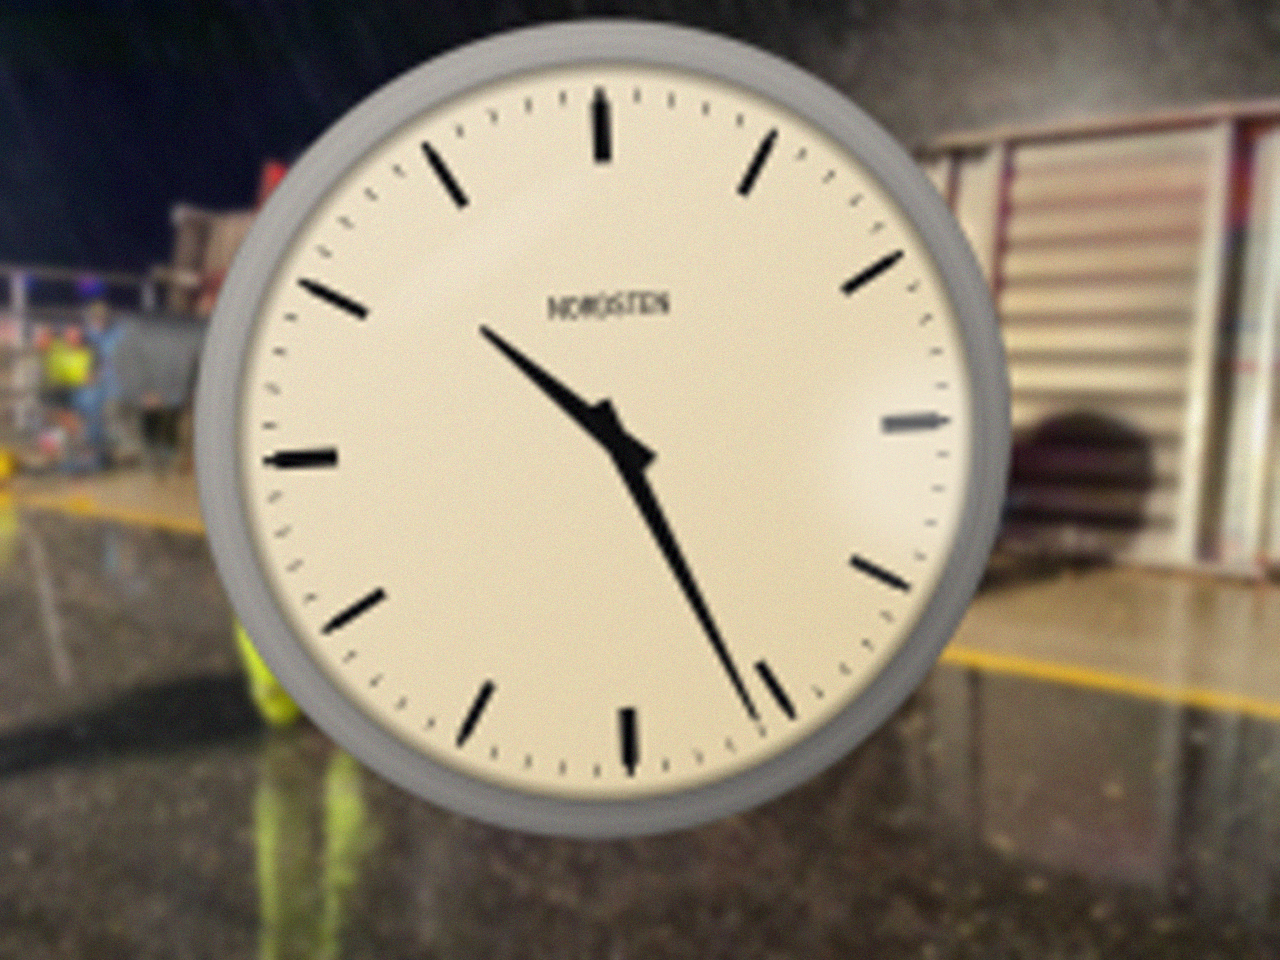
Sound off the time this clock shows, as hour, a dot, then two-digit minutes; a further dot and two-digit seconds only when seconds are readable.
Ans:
10.26
